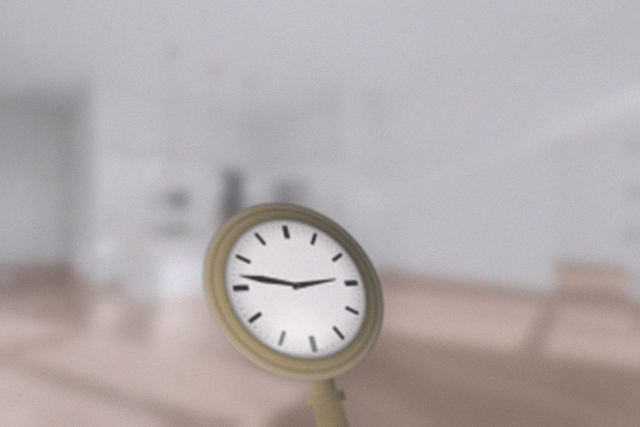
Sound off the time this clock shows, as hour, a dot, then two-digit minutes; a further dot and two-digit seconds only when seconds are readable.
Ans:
2.47
